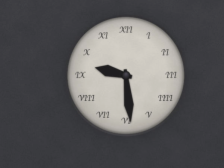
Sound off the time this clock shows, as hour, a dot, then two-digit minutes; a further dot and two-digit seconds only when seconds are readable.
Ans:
9.29
